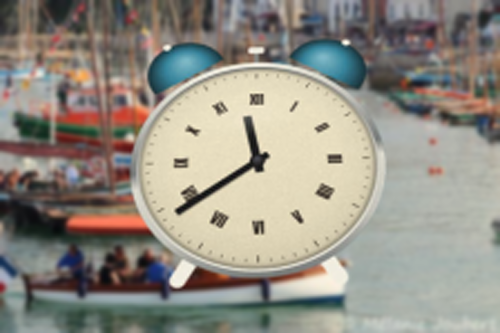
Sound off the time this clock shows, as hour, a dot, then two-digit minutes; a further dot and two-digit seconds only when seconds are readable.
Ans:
11.39
